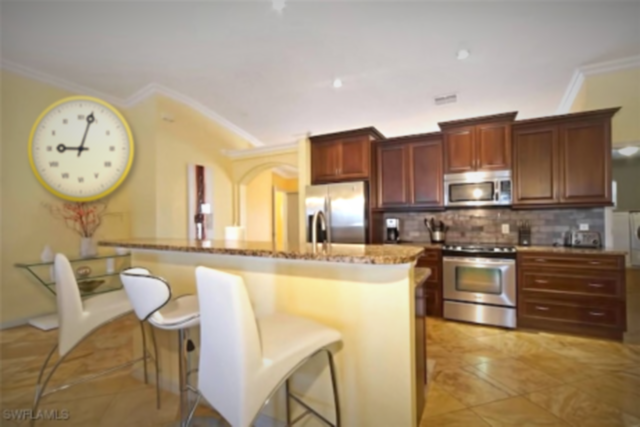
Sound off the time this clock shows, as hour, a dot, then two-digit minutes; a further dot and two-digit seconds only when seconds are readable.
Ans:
9.03
